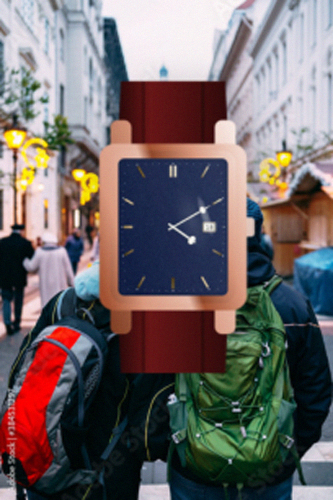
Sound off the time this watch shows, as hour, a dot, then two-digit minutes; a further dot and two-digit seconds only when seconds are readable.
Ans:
4.10
